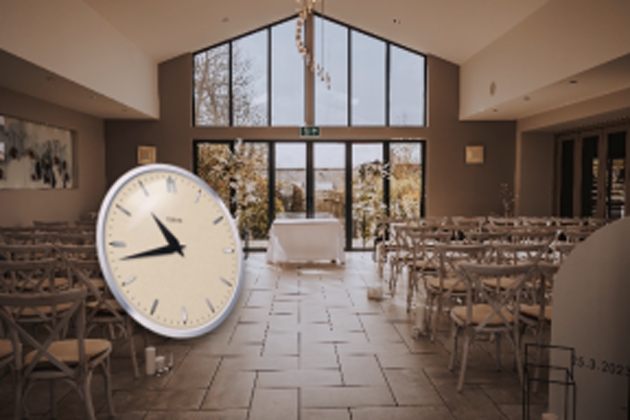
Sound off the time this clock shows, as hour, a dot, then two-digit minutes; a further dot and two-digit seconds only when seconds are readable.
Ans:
10.43
